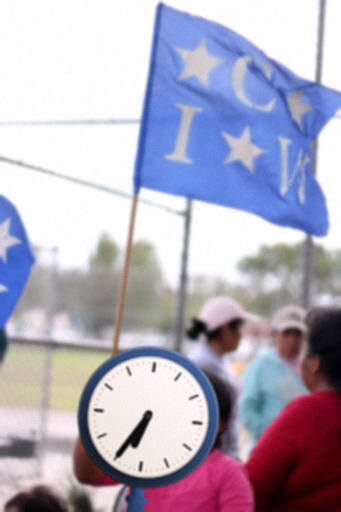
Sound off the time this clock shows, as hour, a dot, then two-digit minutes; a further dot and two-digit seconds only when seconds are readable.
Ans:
6.35
